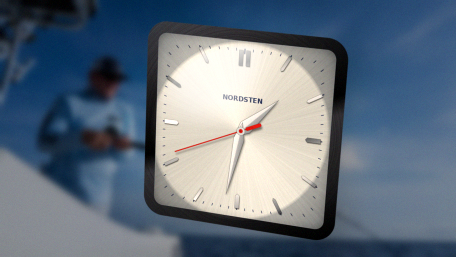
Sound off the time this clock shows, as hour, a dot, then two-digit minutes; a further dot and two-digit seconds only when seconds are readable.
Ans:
1.31.41
